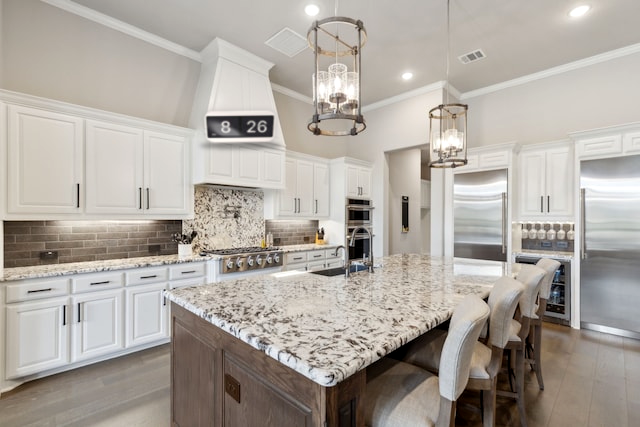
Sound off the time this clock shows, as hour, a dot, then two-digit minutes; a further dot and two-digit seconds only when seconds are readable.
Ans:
8.26
